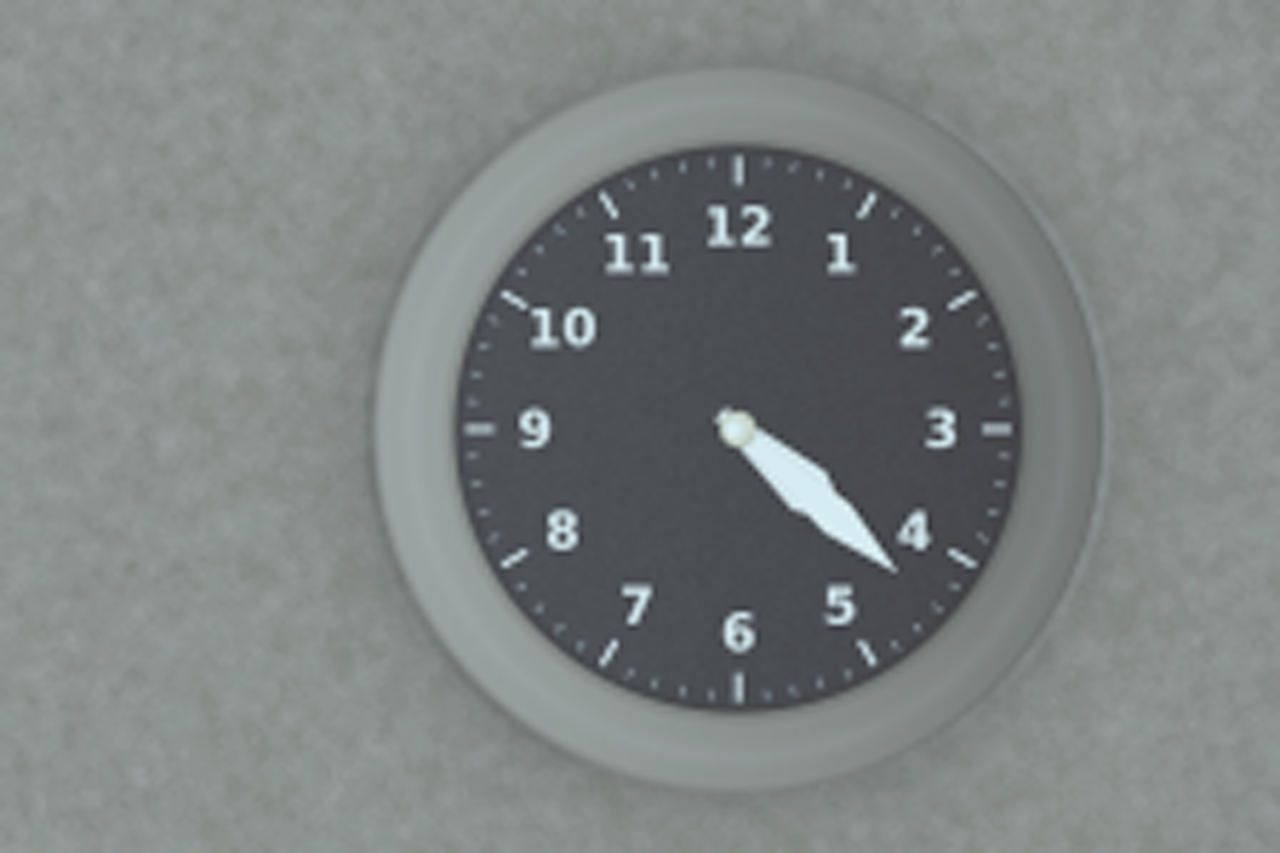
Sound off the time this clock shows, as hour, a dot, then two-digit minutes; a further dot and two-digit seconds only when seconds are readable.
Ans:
4.22
